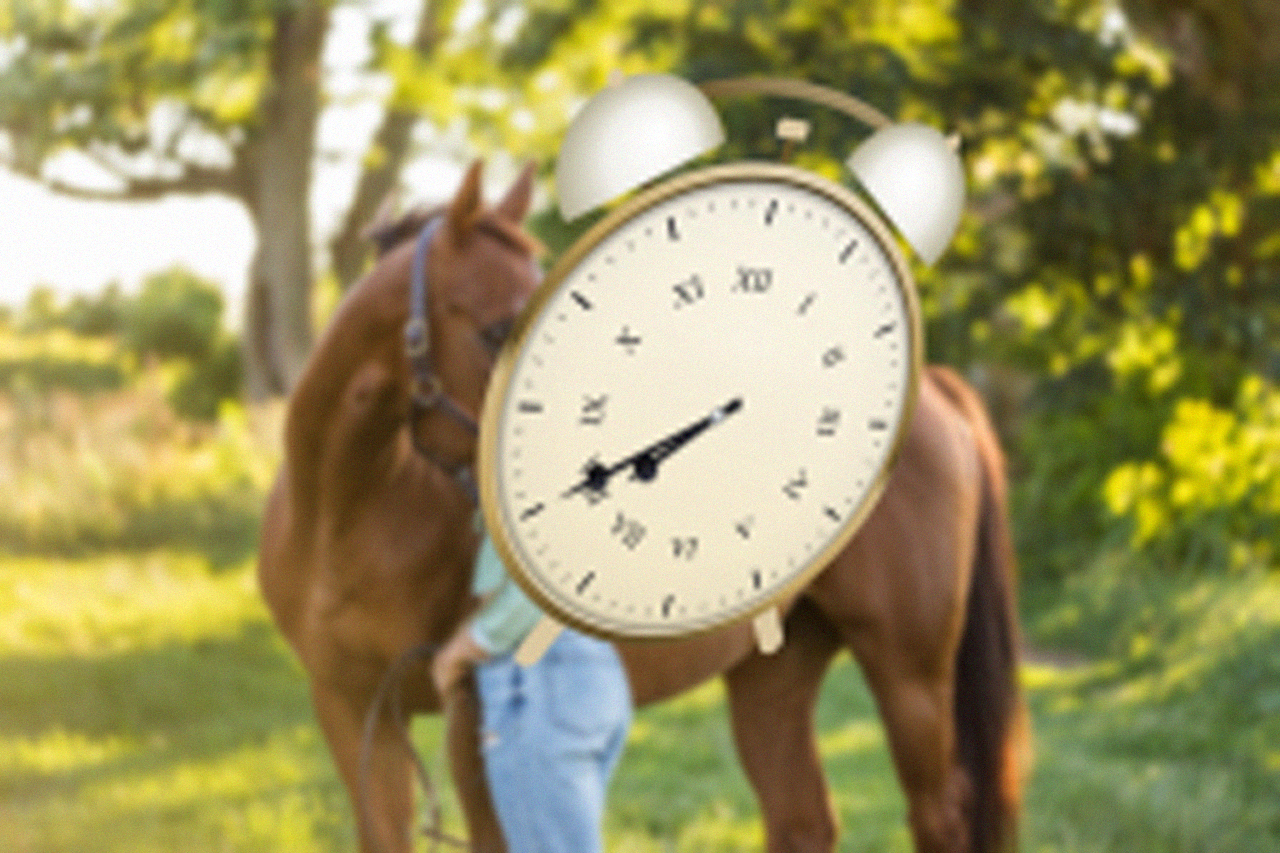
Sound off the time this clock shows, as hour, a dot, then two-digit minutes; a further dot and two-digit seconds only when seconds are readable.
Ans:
7.40
